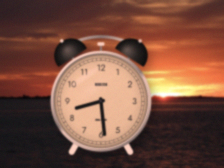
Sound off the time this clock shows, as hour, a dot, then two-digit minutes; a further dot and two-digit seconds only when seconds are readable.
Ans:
8.29
